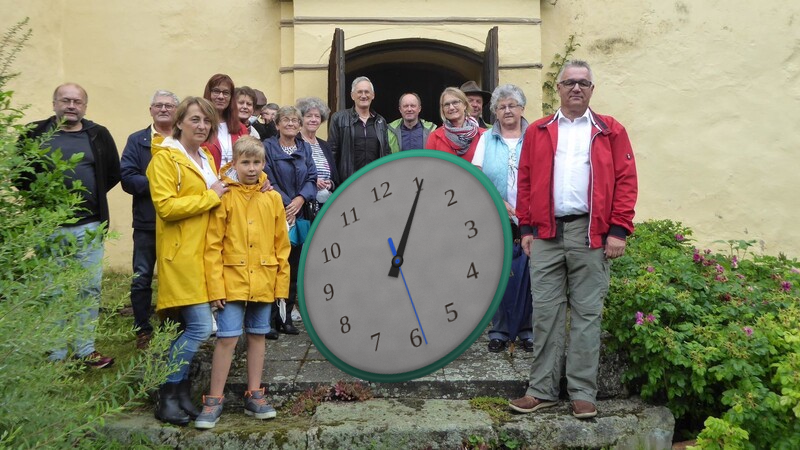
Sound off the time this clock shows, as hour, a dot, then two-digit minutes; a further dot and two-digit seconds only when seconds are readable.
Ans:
1.05.29
